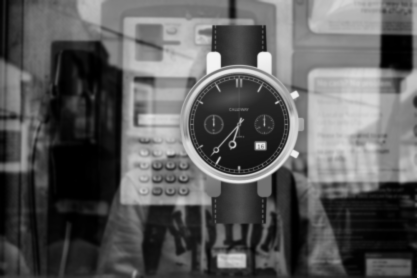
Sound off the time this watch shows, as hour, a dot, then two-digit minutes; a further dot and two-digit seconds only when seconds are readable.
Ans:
6.37
